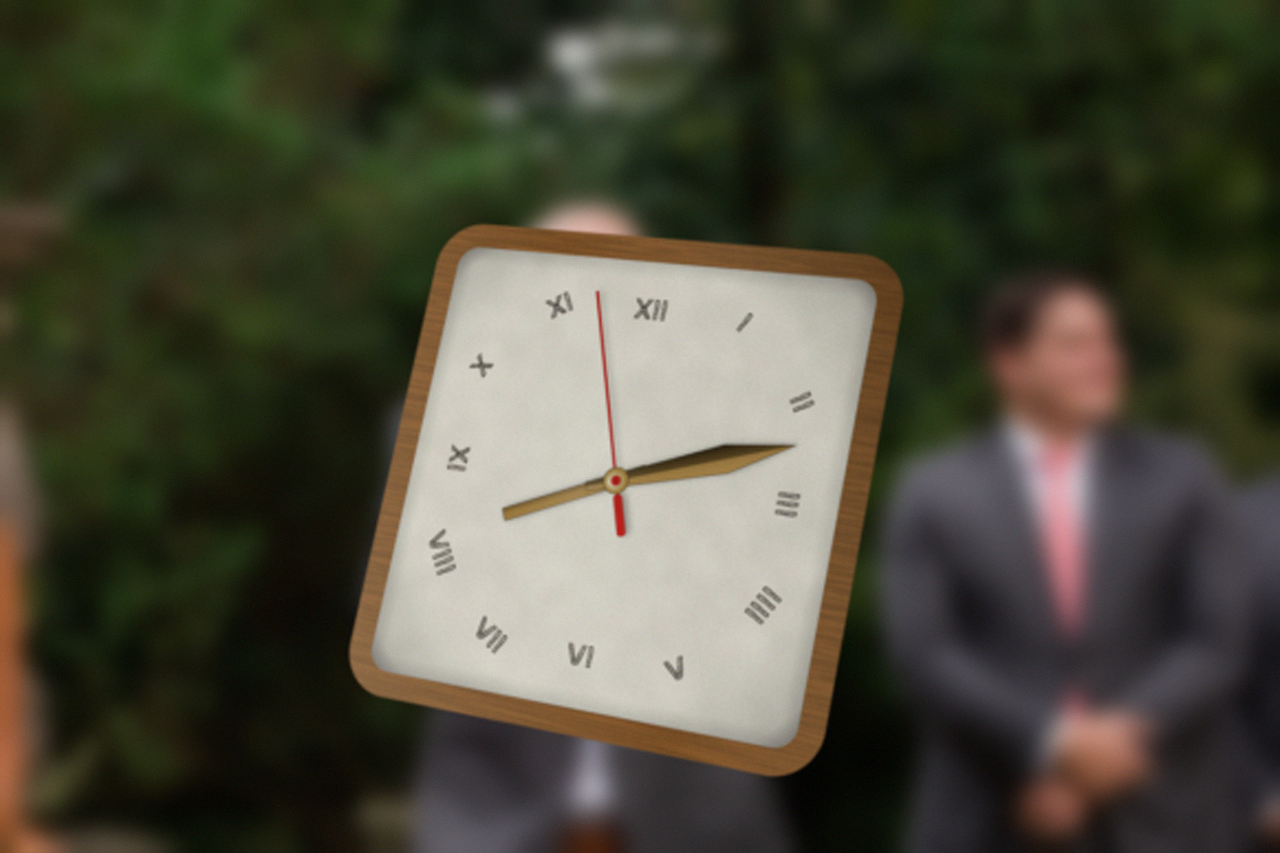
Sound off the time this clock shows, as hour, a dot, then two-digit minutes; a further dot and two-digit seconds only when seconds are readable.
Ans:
8.11.57
